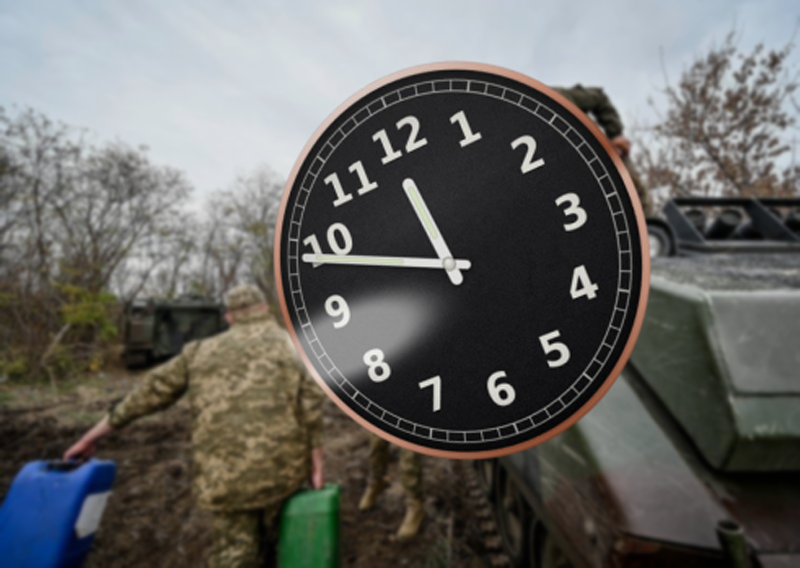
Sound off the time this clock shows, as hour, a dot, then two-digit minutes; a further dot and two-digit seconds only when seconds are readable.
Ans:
11.49
